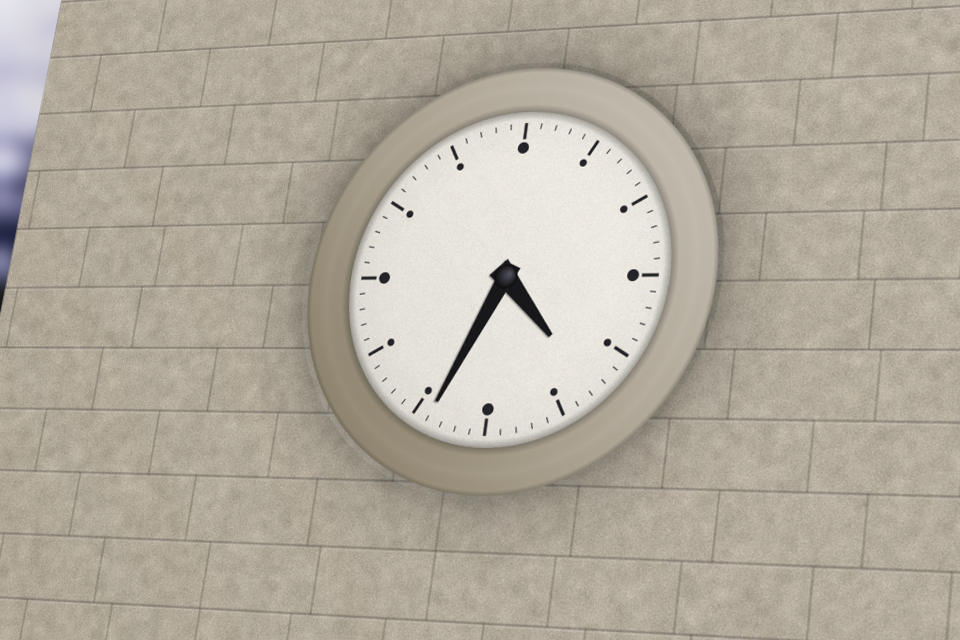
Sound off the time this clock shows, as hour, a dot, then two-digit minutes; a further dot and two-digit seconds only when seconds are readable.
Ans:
4.34
